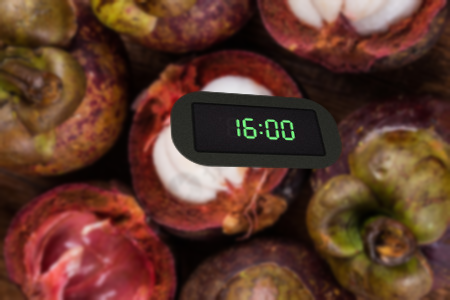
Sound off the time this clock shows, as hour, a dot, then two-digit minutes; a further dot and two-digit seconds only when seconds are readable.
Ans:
16.00
